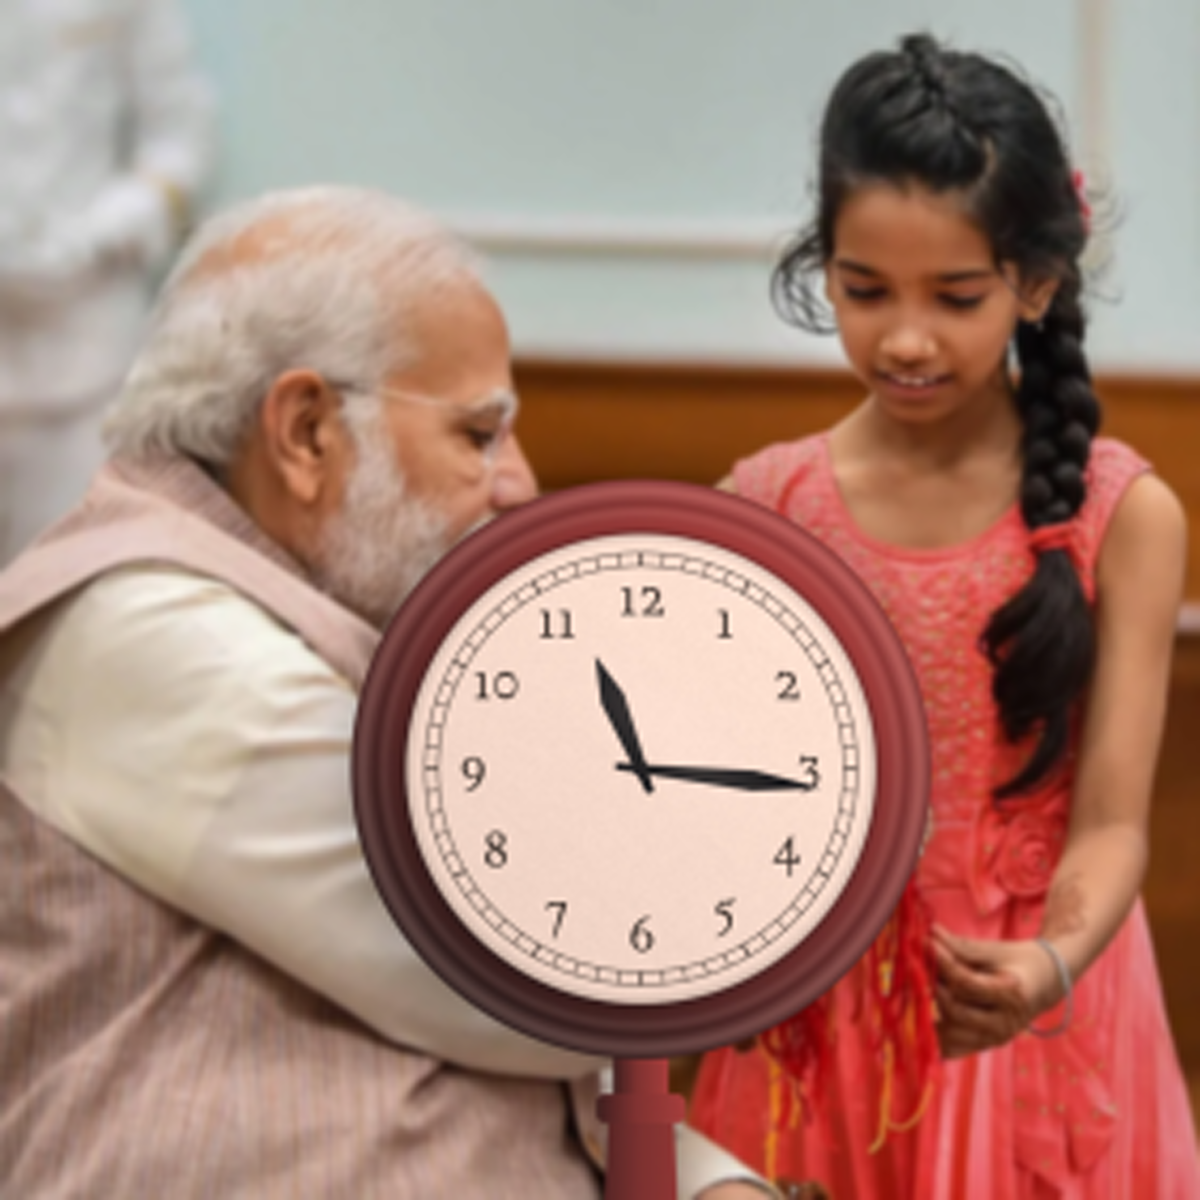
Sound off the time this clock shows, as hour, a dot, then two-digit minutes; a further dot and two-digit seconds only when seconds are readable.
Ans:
11.16
